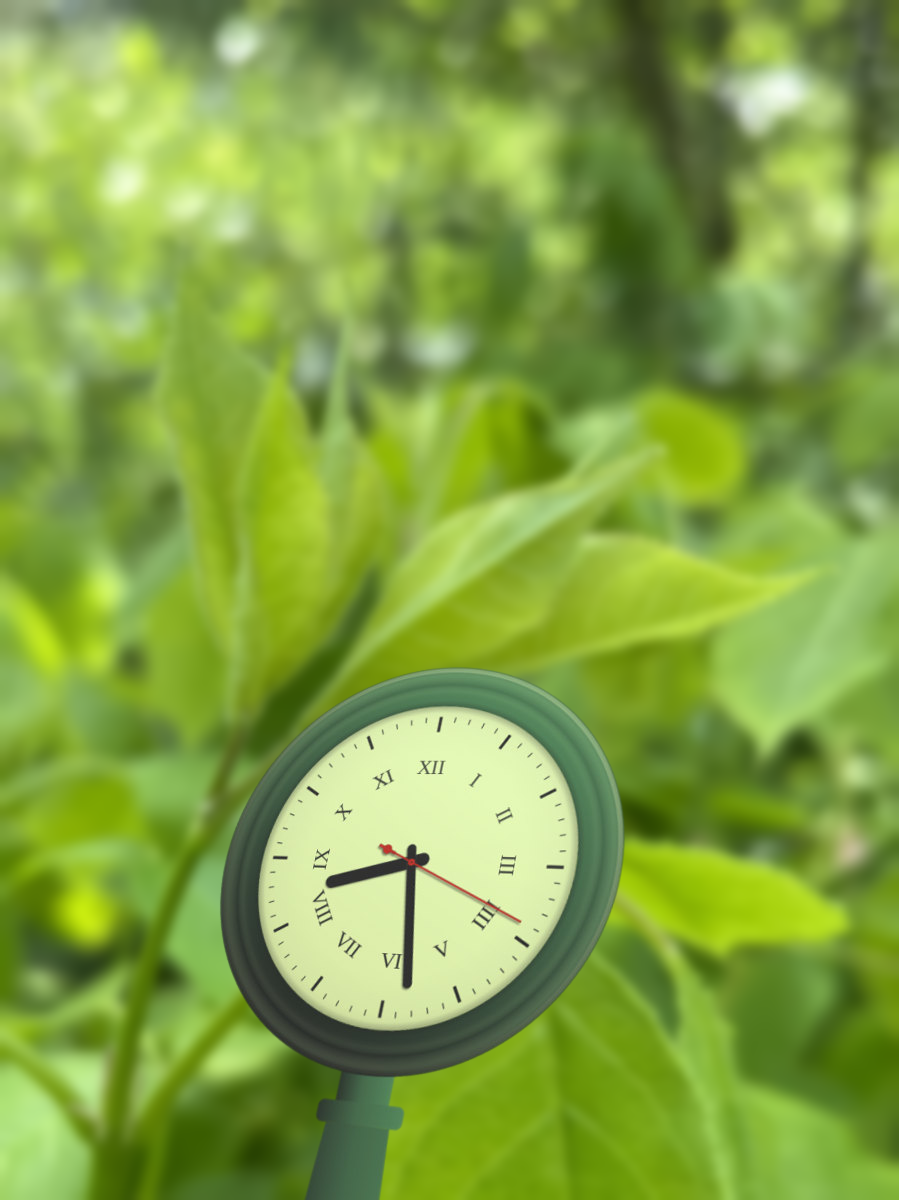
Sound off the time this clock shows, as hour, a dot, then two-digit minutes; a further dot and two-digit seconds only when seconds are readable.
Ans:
8.28.19
